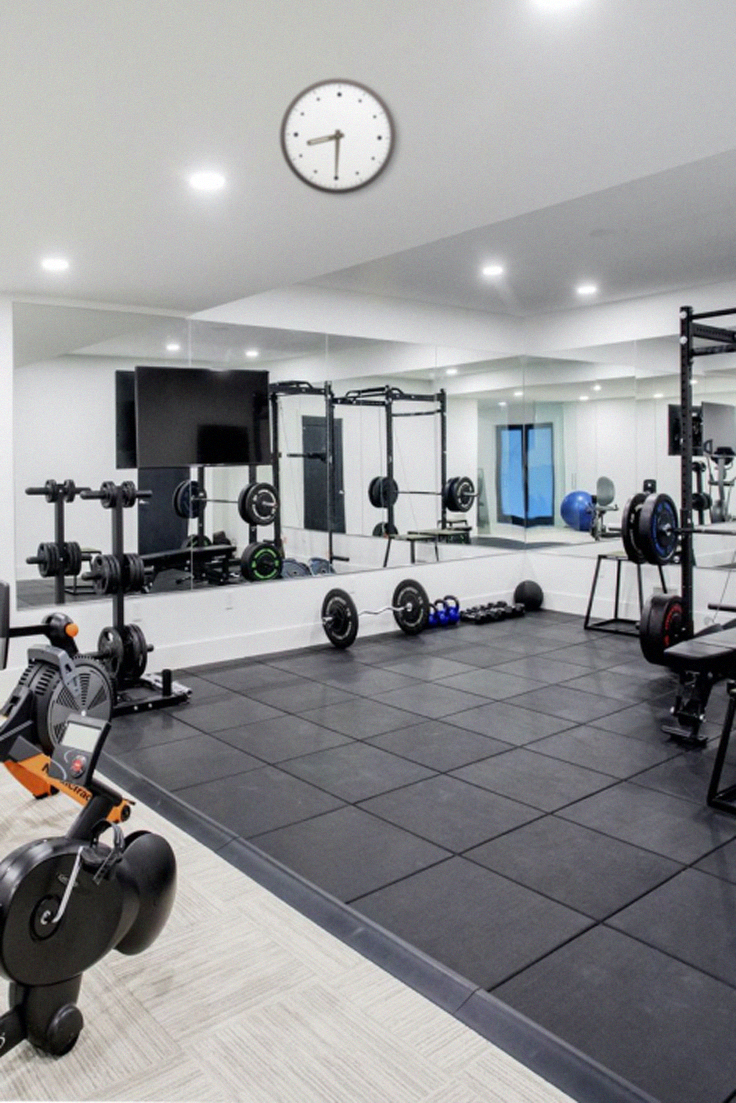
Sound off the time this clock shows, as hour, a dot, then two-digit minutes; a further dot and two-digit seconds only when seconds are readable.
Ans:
8.30
